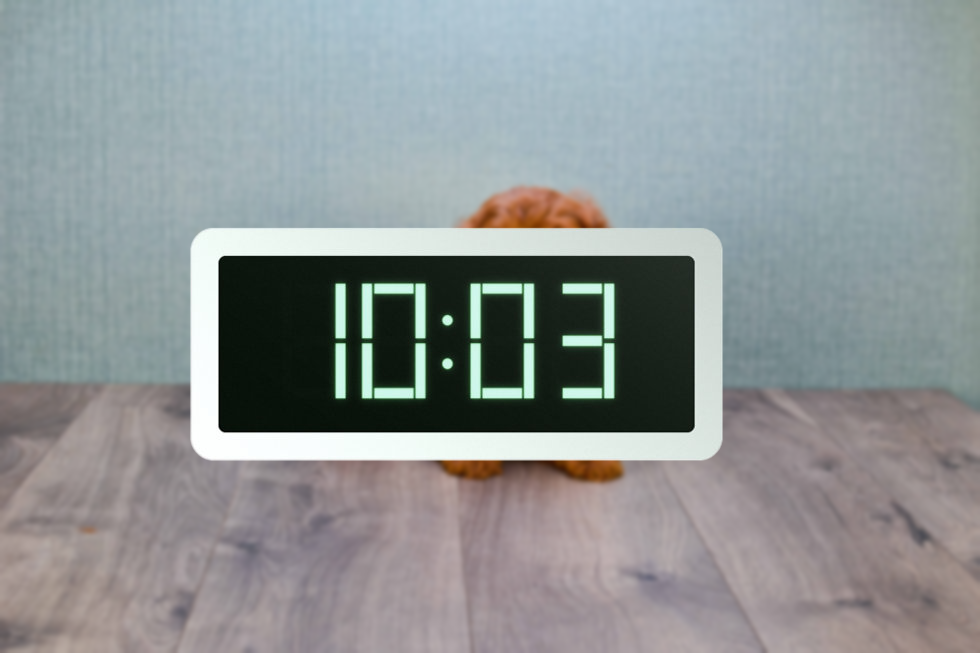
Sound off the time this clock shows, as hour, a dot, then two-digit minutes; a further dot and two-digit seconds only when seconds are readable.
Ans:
10.03
